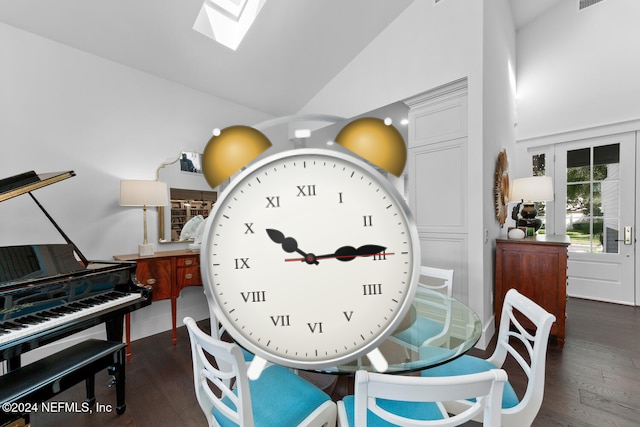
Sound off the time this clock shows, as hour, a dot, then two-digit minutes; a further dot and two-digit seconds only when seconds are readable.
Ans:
10.14.15
